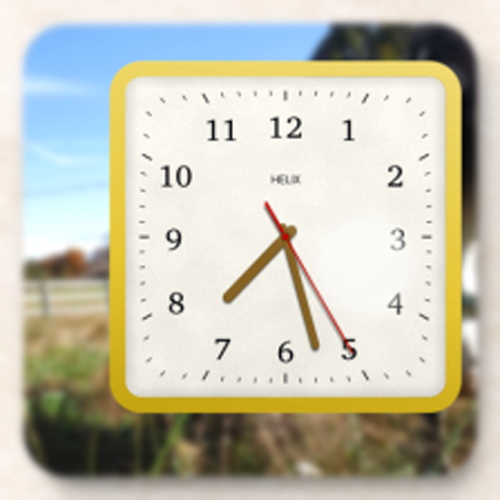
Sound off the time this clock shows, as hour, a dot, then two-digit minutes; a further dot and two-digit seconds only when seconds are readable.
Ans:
7.27.25
